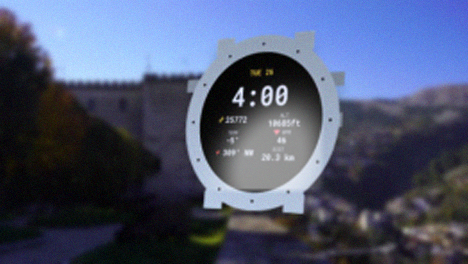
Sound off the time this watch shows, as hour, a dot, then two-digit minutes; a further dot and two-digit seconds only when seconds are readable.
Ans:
4.00
